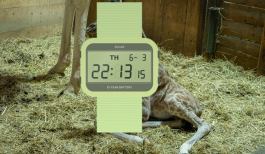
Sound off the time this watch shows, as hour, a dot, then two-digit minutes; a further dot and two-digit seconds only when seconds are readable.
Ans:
22.13.15
